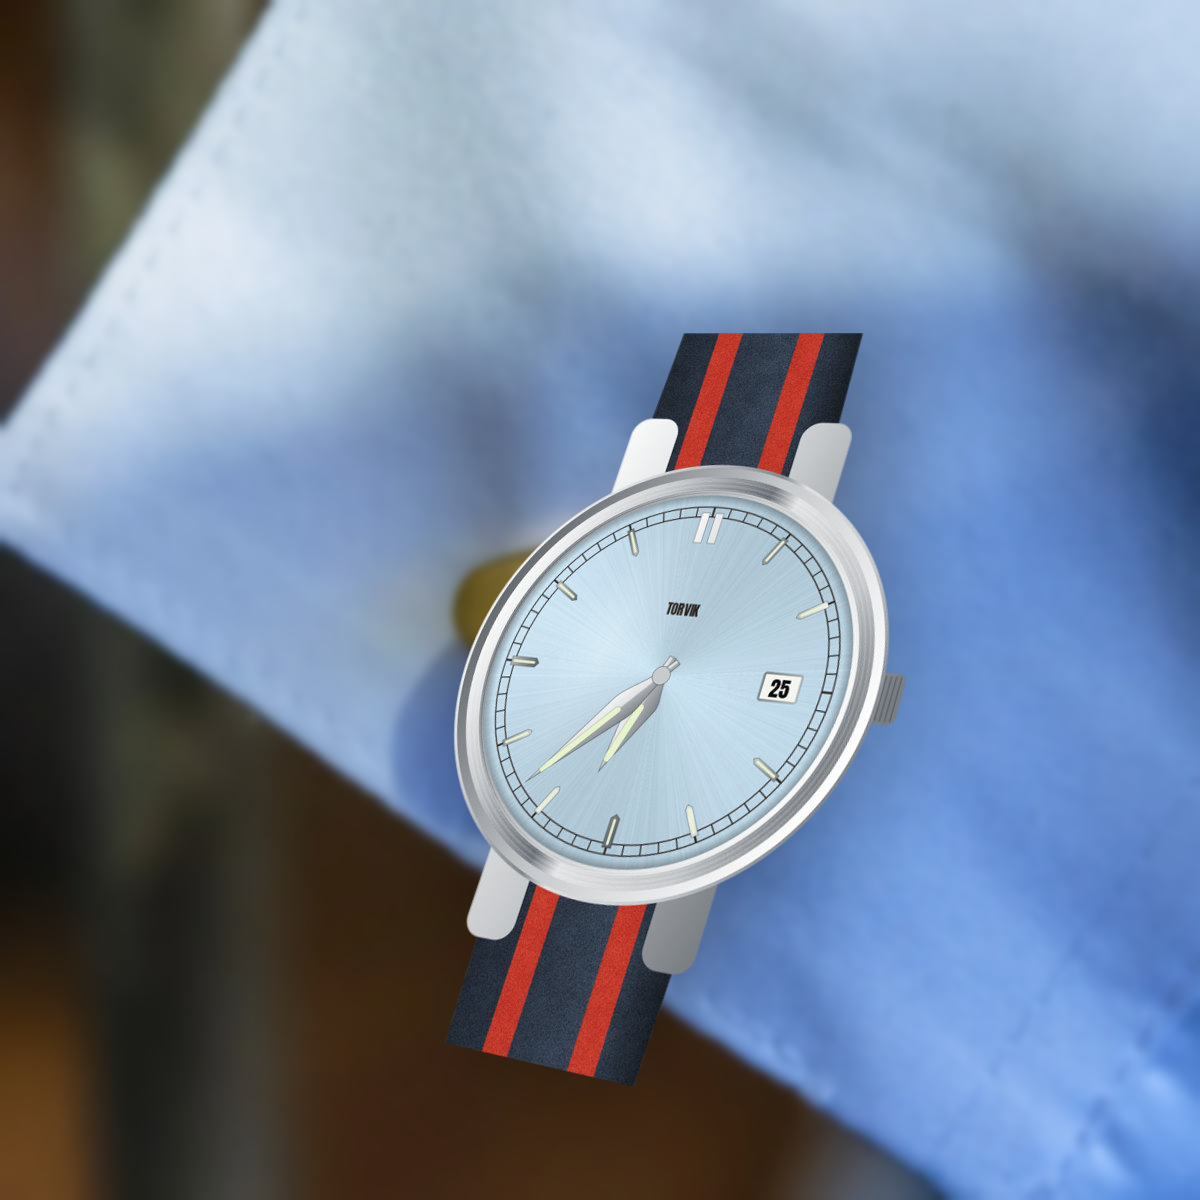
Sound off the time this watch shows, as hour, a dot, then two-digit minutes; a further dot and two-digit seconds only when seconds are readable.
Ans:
6.37
